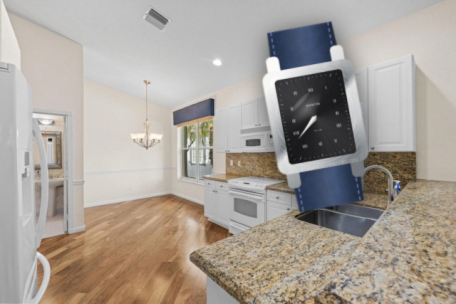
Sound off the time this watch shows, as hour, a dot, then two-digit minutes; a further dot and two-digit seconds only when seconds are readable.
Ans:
7.38
